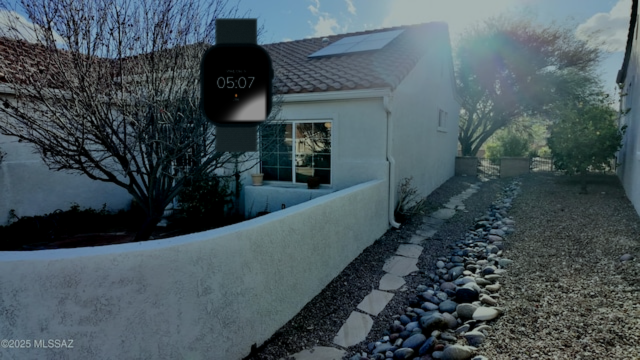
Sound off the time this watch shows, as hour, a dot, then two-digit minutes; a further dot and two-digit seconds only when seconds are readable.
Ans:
5.07
